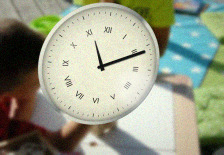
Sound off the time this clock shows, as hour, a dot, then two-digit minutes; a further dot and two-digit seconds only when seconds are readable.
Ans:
11.11
